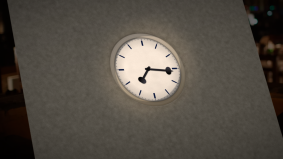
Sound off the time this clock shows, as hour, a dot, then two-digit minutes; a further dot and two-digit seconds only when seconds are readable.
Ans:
7.16
